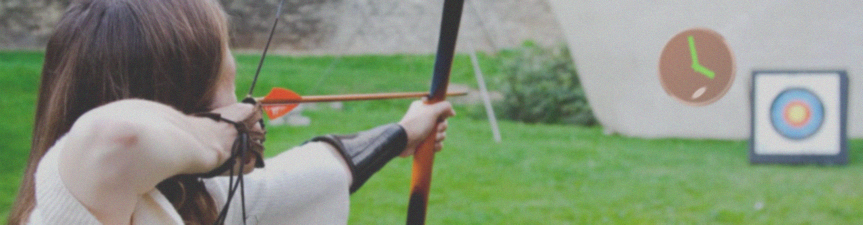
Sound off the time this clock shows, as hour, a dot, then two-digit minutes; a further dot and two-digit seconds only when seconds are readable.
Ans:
3.58
